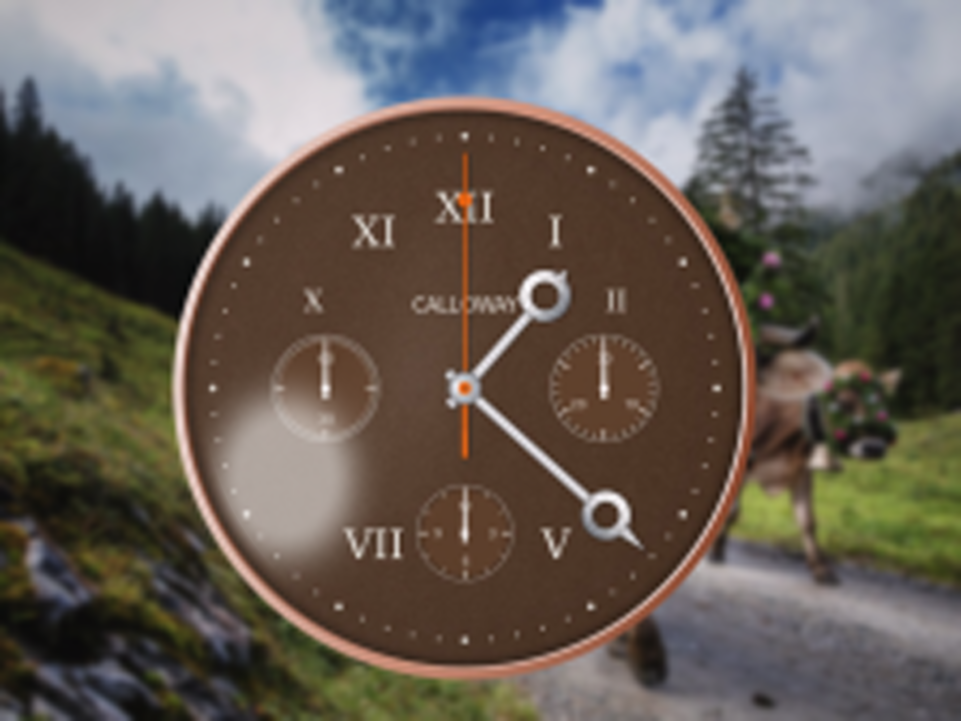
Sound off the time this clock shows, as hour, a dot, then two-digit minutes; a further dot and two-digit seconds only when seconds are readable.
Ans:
1.22
